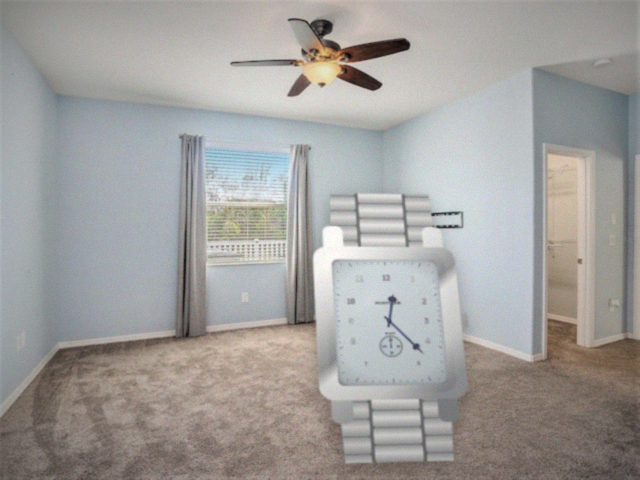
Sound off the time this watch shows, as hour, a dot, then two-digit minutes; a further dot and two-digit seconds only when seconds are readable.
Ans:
12.23
